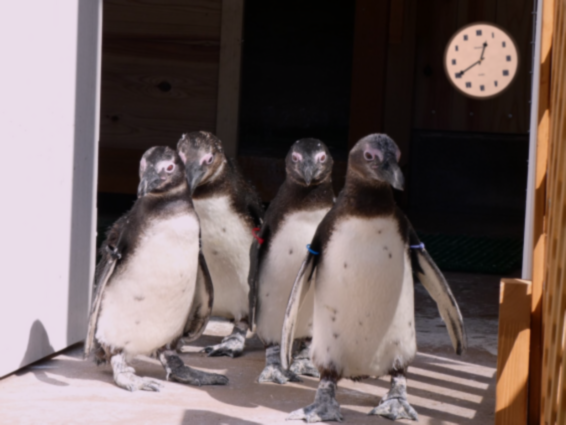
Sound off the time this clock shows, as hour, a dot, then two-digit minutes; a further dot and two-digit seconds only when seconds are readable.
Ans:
12.40
